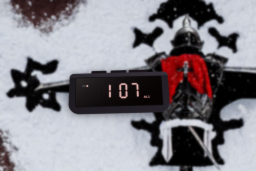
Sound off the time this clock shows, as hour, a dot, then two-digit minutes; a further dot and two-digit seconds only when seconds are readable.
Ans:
1.07
